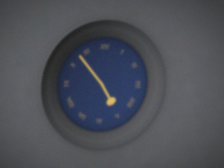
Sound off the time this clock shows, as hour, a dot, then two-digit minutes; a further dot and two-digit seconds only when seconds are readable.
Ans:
4.53
